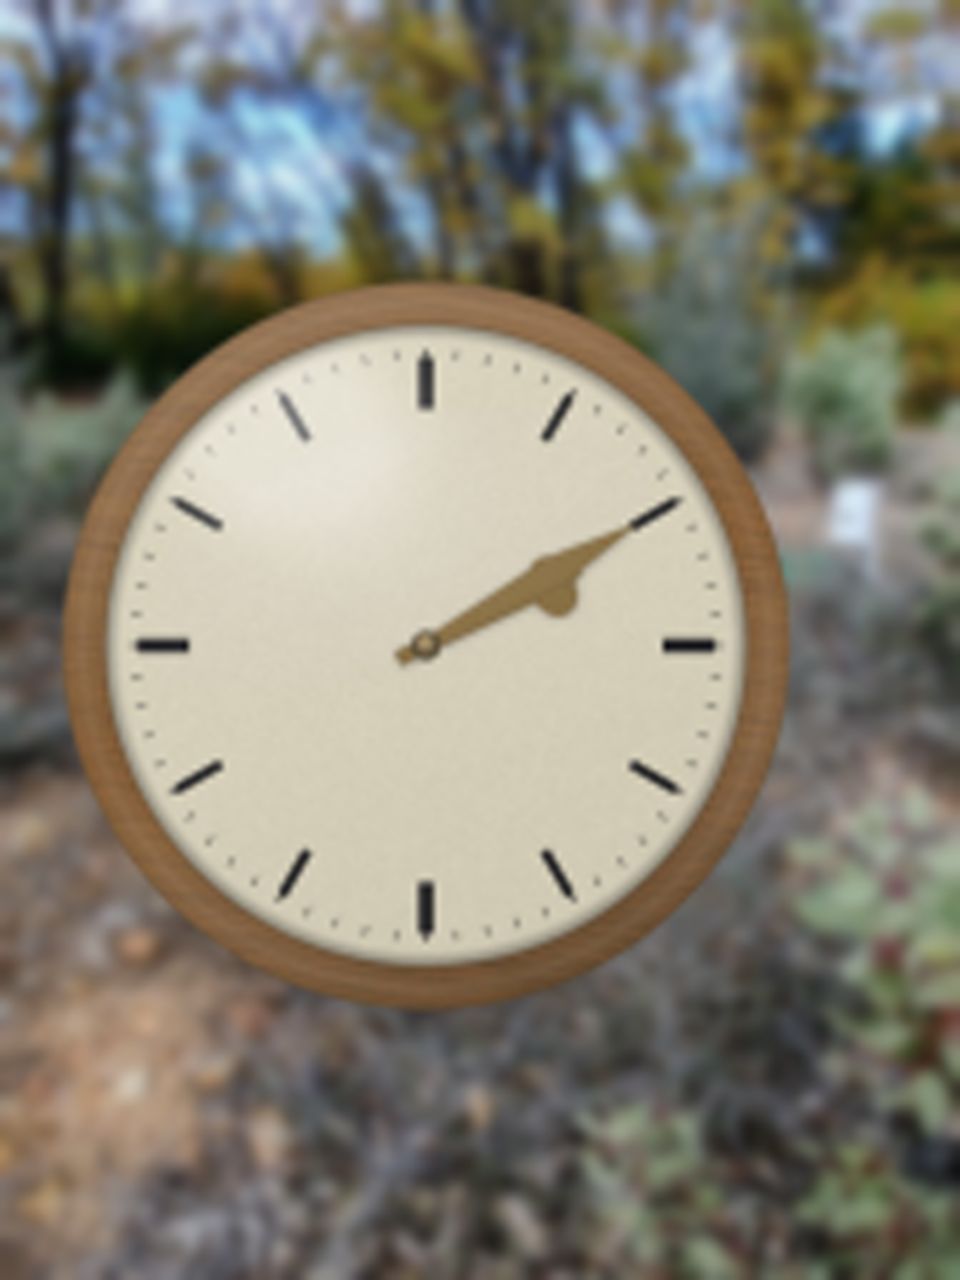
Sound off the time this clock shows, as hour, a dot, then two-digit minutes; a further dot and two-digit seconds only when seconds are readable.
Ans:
2.10
